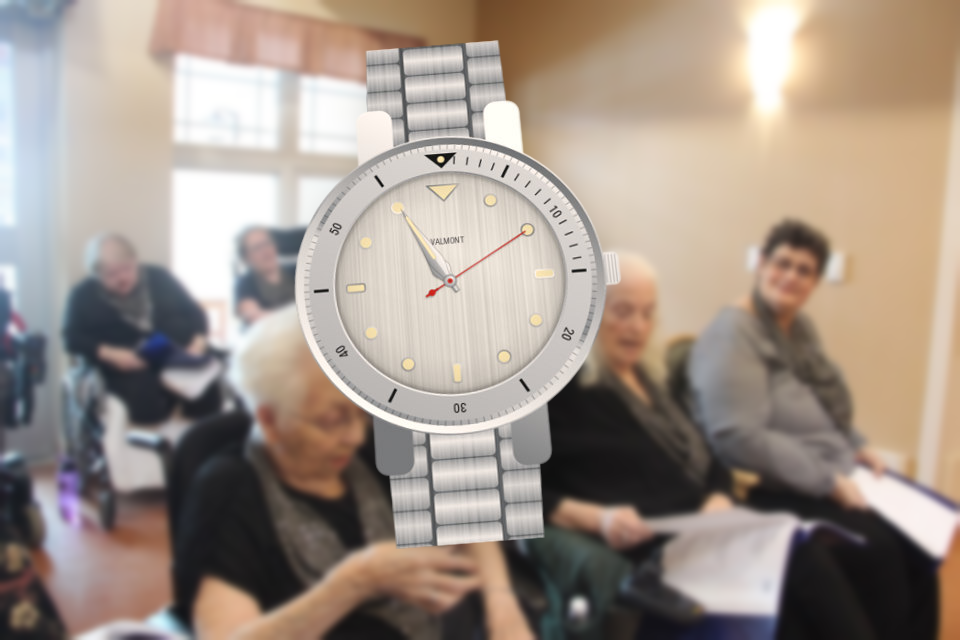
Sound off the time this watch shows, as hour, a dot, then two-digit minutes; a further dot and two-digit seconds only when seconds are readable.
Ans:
10.55.10
